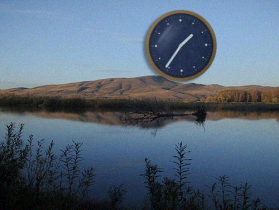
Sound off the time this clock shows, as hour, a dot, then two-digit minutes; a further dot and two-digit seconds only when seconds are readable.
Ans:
1.36
